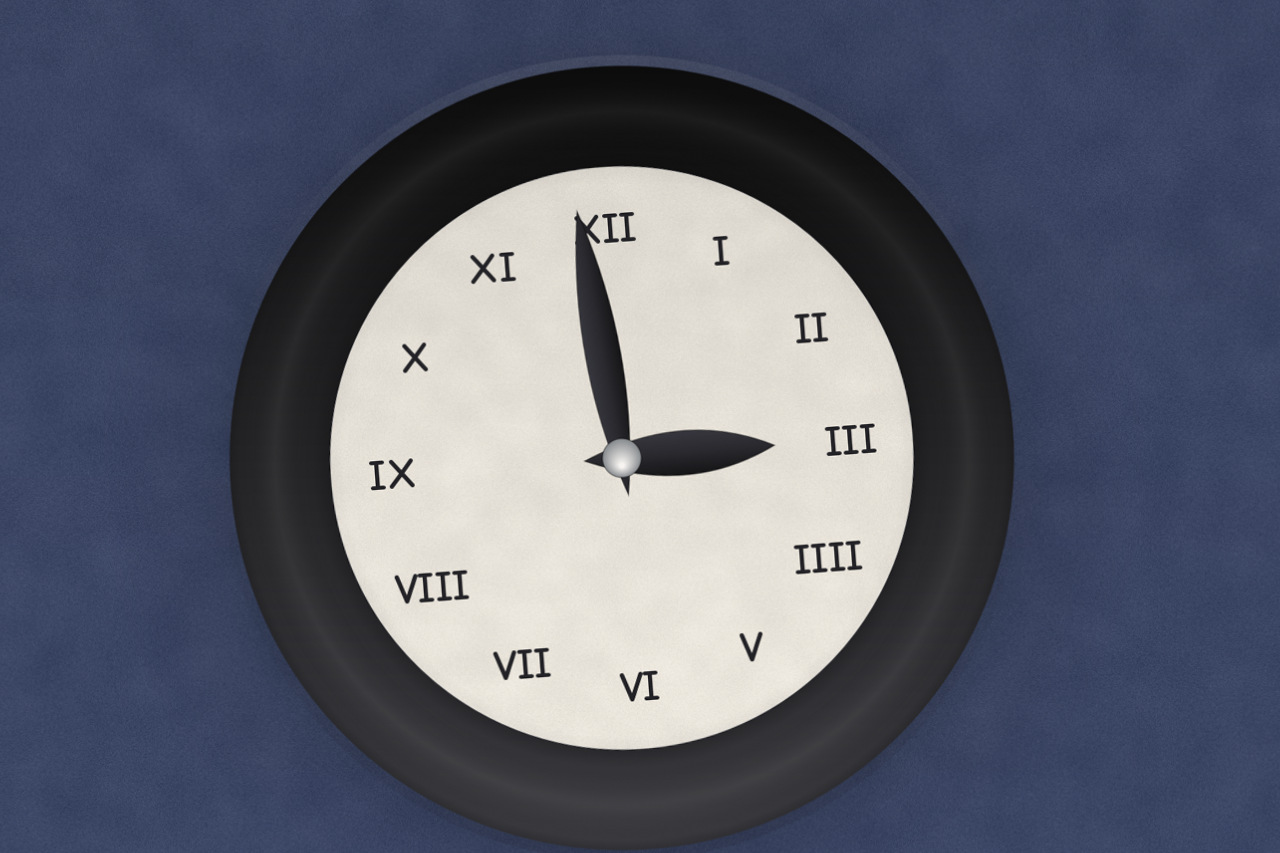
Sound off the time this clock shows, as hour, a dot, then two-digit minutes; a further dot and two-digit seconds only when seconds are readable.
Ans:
2.59
